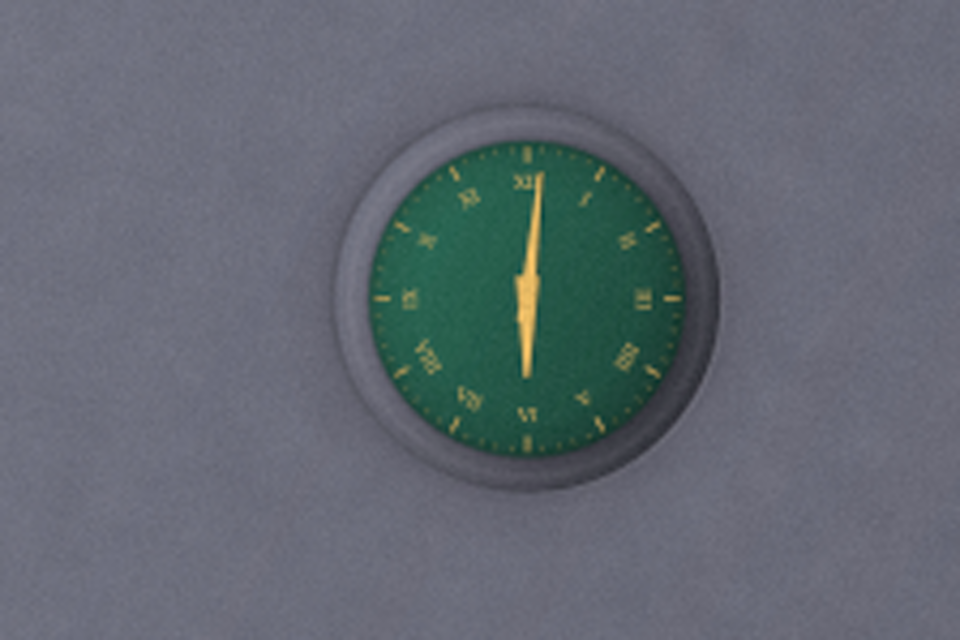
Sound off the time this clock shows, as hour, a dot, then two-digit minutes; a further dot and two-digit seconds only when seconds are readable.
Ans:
6.01
